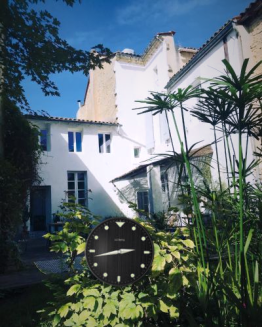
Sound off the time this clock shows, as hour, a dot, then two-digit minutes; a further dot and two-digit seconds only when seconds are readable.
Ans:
2.43
